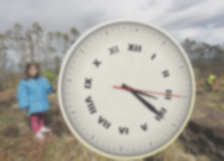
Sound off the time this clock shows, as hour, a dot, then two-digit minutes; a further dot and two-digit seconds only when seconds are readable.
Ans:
3.20.15
